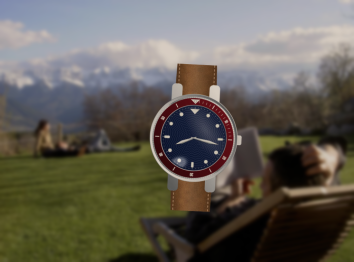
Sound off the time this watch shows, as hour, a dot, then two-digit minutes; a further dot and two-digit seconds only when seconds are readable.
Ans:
8.17
